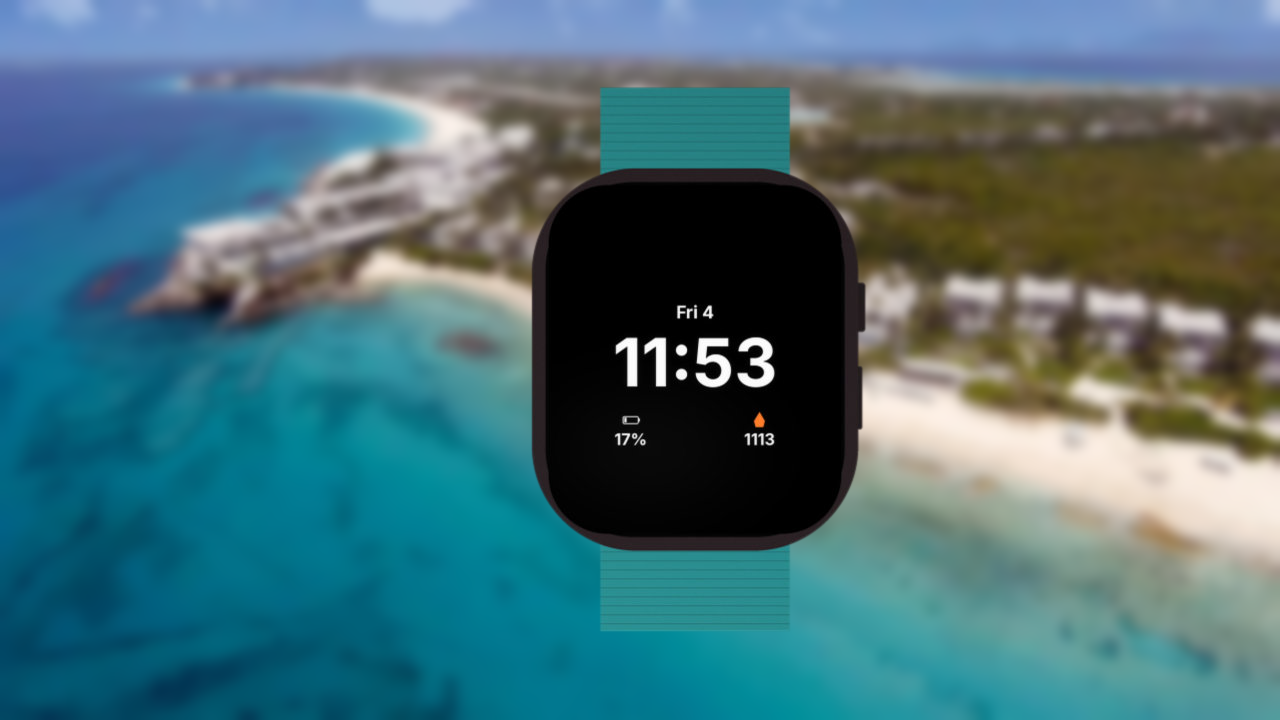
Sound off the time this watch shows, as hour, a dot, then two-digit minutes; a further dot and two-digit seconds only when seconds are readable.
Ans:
11.53
